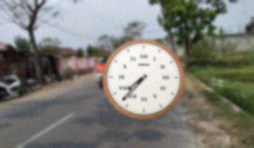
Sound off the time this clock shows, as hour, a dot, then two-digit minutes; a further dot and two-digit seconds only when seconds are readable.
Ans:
7.37
